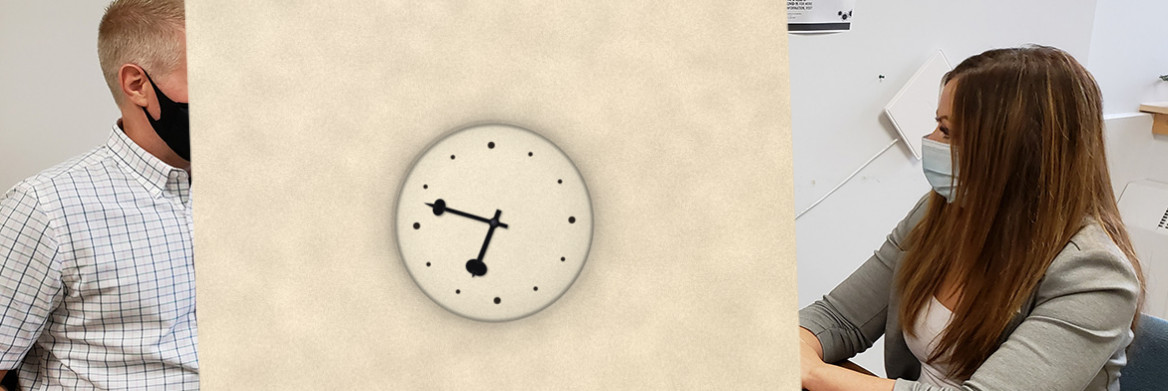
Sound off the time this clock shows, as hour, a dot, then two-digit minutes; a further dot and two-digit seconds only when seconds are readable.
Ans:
6.48
